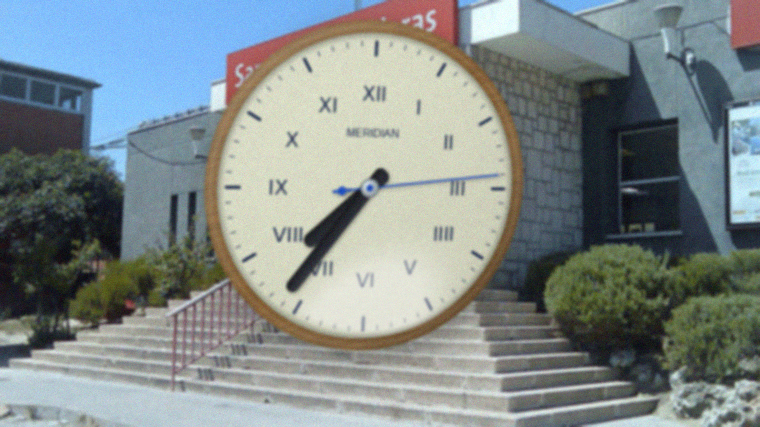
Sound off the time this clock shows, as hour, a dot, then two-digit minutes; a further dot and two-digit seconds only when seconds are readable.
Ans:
7.36.14
